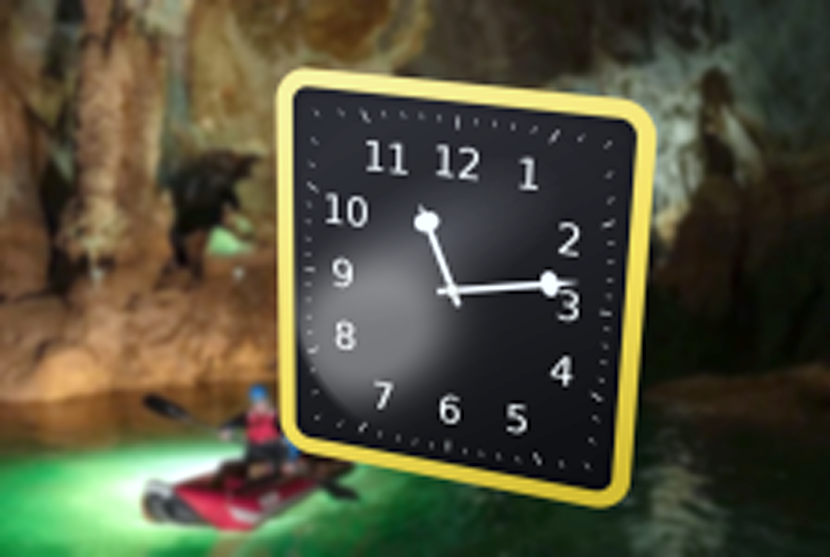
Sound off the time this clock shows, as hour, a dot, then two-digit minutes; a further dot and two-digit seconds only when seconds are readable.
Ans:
11.13
